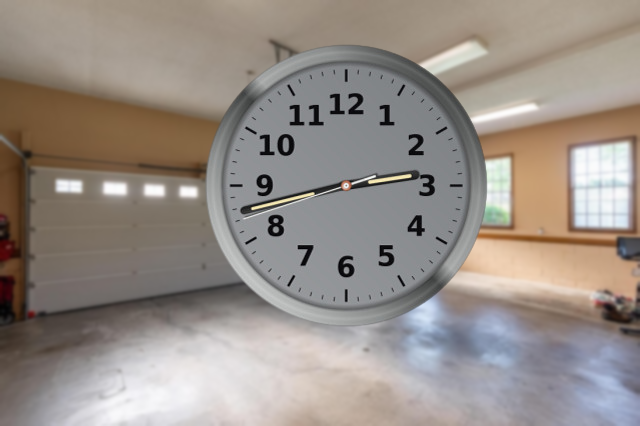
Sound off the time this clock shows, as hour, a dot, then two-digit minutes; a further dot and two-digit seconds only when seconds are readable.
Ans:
2.42.42
